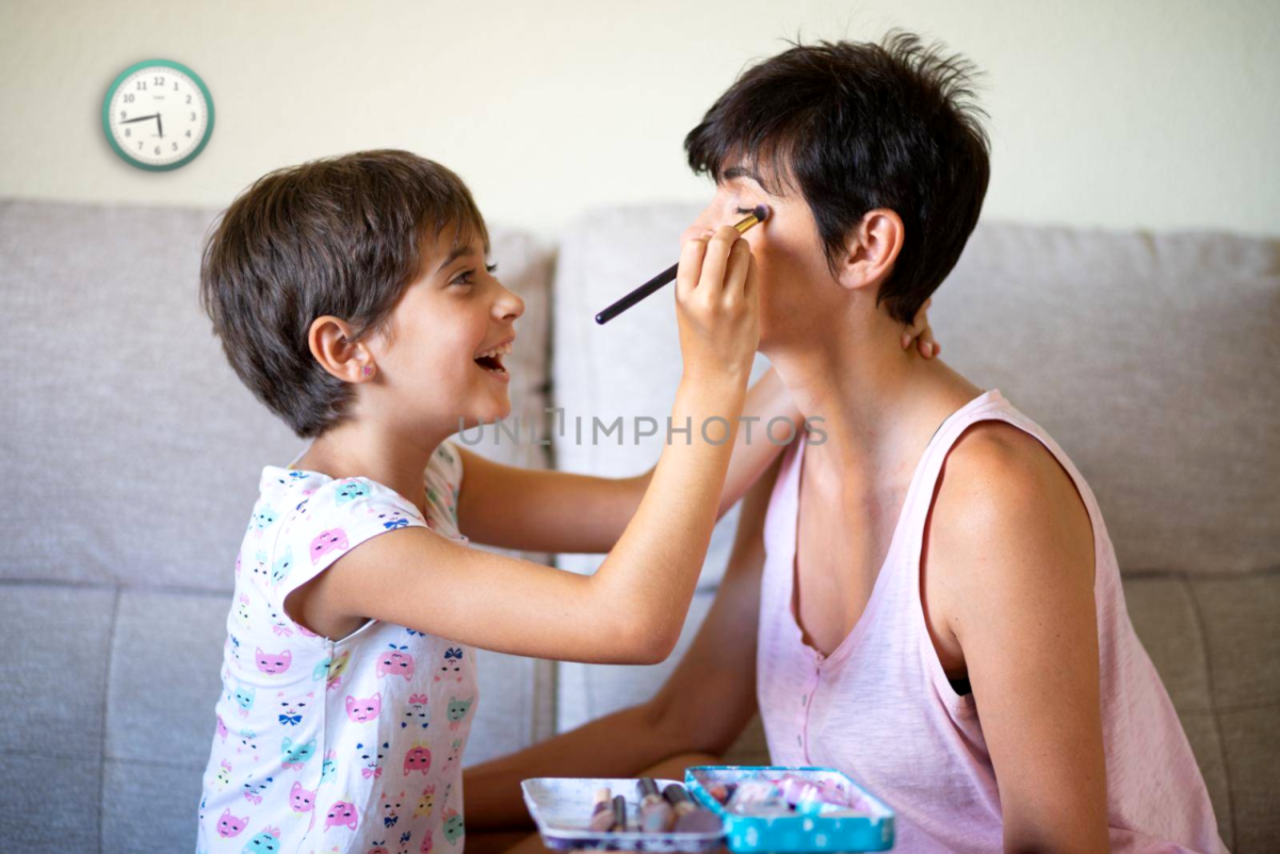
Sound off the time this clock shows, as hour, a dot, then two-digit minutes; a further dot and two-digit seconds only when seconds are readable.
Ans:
5.43
